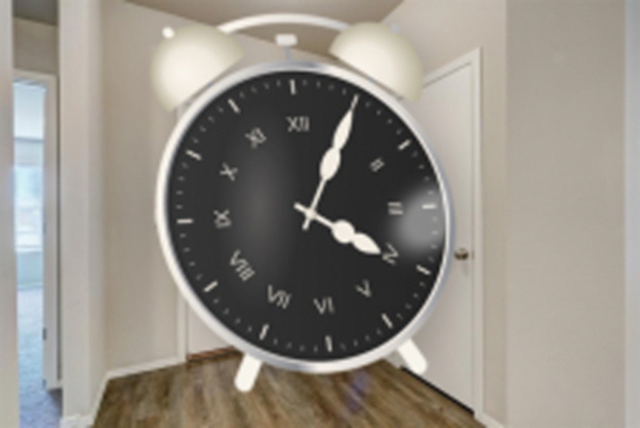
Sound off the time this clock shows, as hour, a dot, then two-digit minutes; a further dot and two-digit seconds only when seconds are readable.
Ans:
4.05
